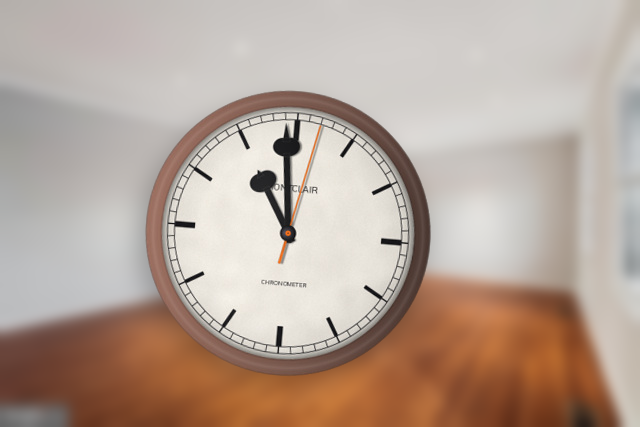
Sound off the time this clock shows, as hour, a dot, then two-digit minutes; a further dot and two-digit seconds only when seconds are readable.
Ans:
10.59.02
